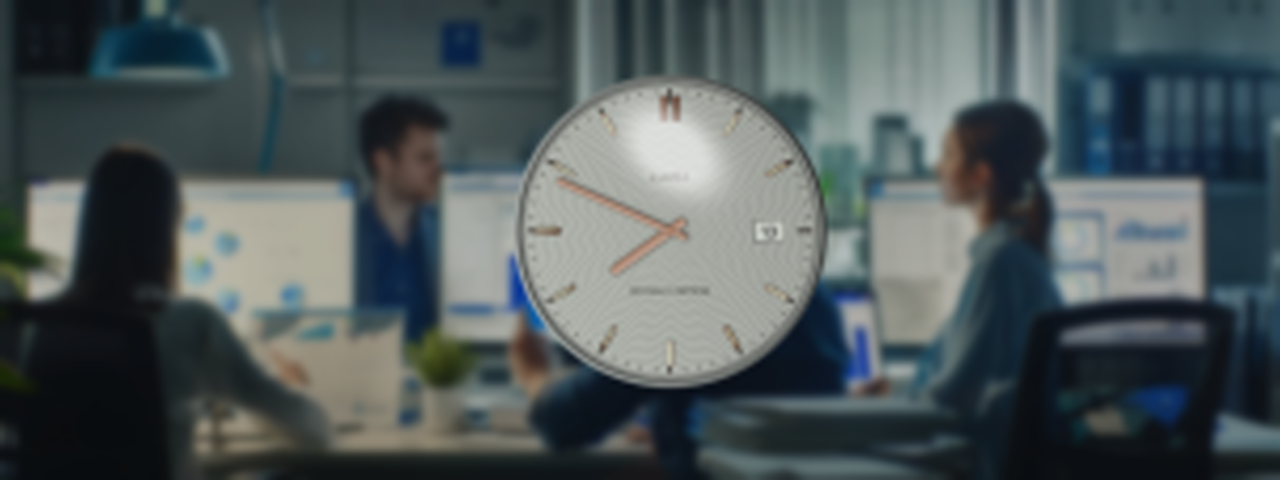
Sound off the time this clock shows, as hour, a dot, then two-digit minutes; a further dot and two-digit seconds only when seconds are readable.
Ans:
7.49
